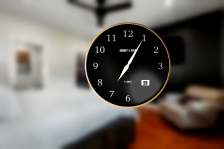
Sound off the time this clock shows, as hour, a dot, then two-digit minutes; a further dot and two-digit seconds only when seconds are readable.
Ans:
7.05
